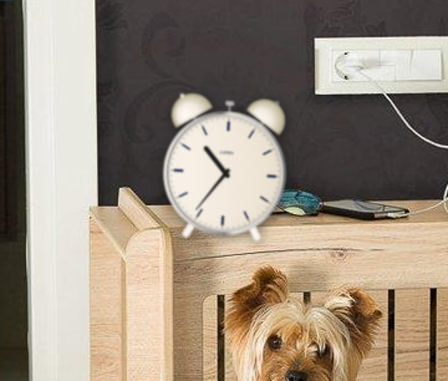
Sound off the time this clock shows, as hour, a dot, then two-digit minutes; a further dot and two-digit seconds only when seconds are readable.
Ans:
10.36
